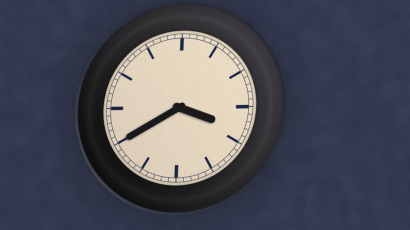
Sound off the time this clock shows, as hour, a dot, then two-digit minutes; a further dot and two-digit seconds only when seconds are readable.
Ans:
3.40
